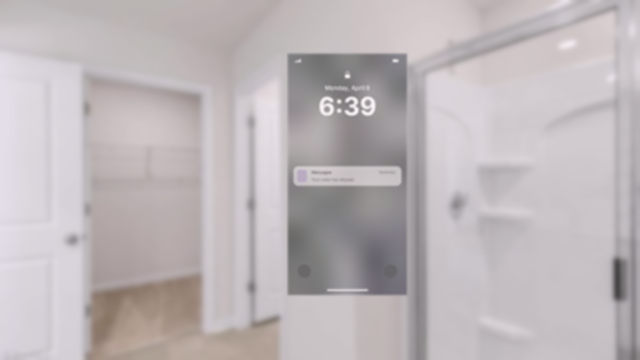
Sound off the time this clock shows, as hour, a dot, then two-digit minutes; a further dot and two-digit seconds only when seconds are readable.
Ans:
6.39
